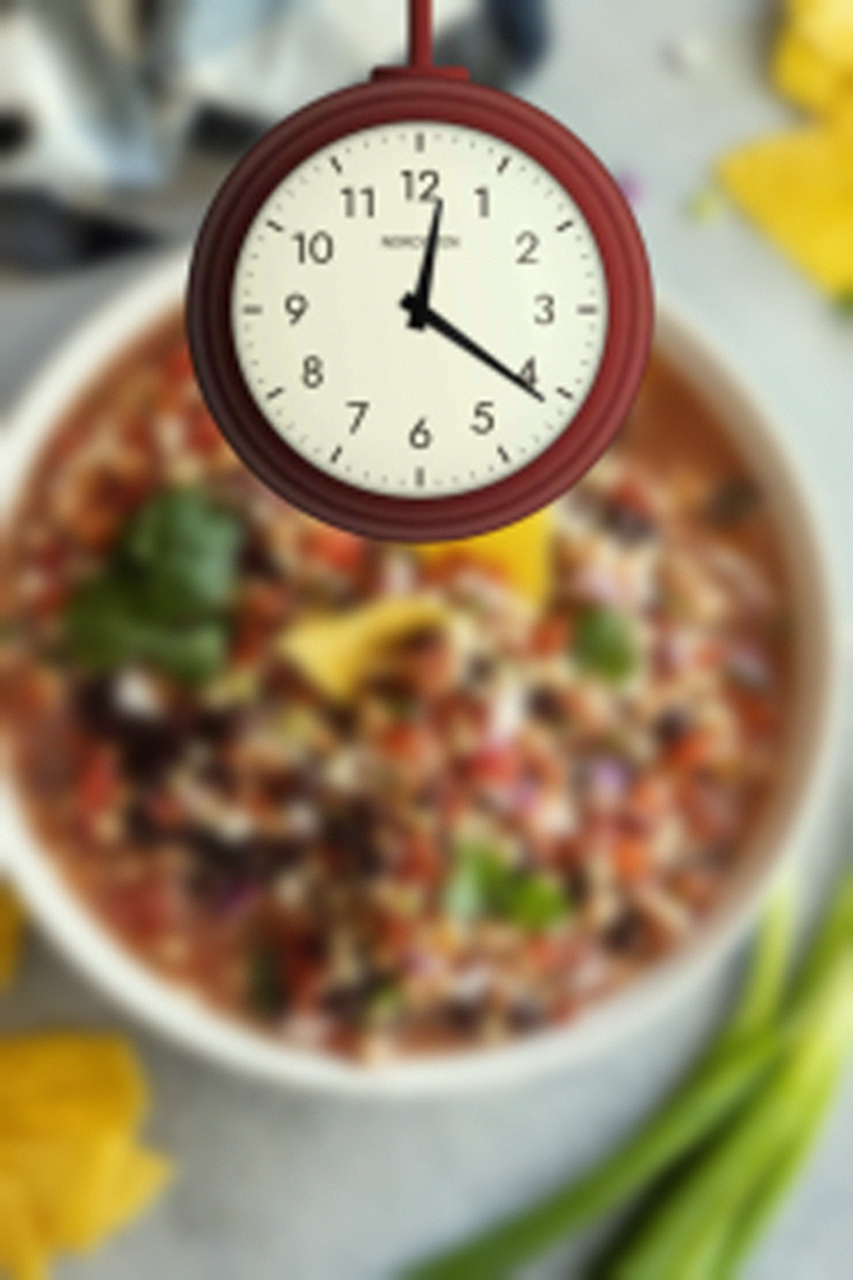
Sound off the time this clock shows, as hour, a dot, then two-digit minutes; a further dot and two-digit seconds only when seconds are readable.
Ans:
12.21
